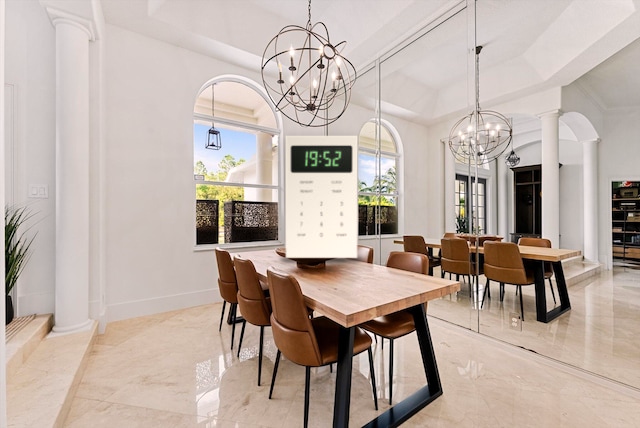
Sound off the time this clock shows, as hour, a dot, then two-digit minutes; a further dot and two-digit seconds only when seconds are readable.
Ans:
19.52
